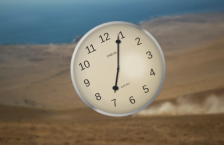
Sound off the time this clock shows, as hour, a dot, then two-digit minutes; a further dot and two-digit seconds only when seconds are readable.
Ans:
7.04
